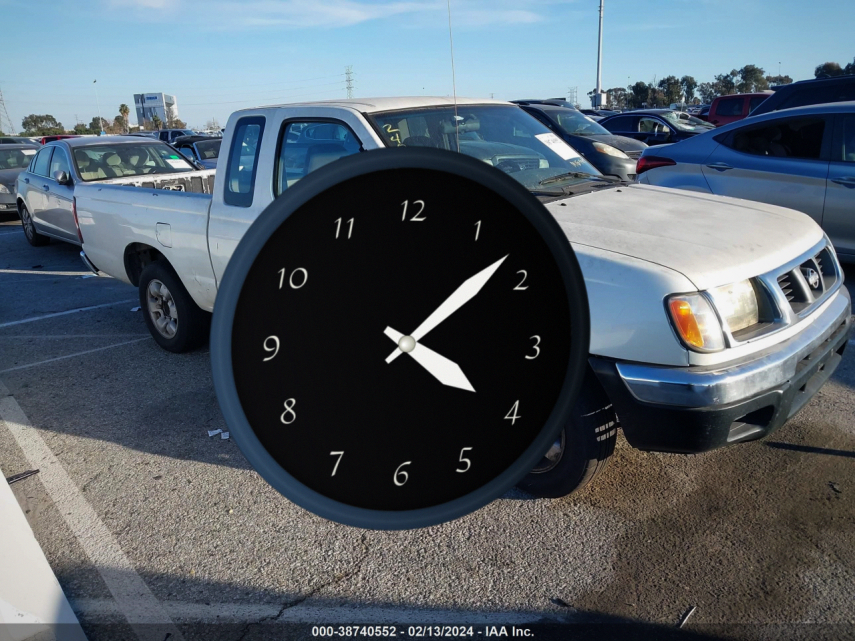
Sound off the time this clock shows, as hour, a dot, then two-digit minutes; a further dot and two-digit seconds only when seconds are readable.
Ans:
4.08
